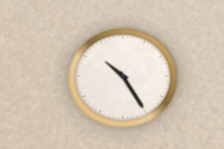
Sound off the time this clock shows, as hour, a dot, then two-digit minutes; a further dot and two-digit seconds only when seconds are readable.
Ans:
10.25
